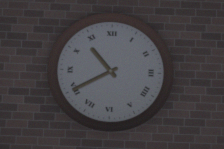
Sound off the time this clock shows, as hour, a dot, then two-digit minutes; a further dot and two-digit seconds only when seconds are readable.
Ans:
10.40
